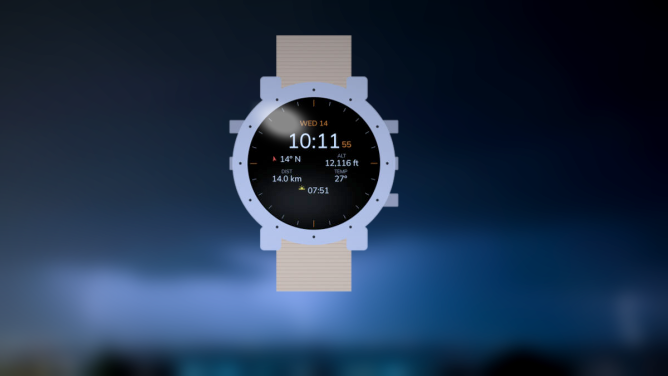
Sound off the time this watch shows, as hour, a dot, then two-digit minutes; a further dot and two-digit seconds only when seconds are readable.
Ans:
10.11.55
